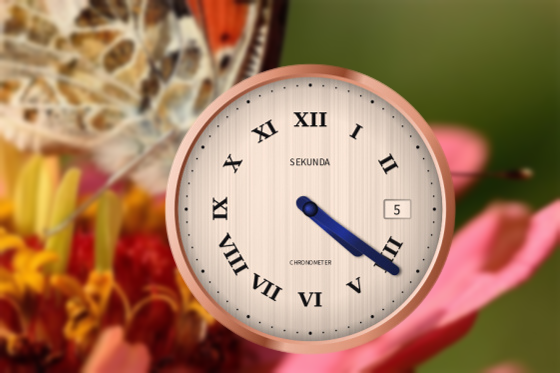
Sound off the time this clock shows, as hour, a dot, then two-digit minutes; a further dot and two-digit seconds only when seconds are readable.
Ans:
4.21
